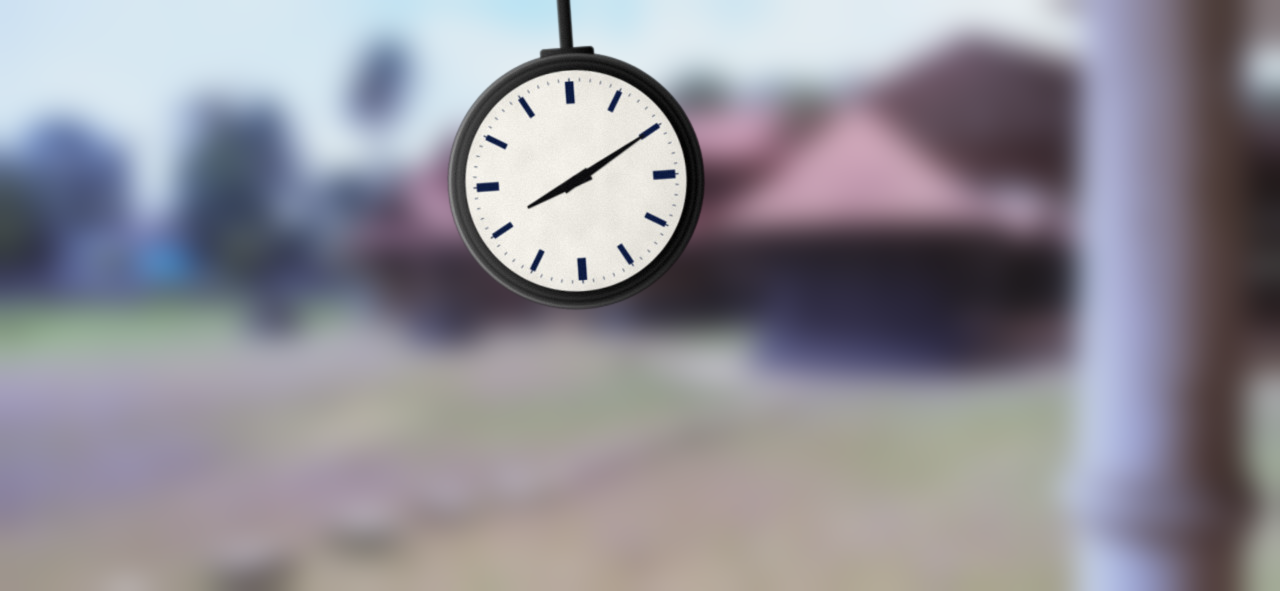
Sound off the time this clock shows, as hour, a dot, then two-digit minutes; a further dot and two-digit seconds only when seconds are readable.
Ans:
8.10
